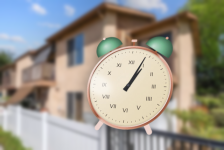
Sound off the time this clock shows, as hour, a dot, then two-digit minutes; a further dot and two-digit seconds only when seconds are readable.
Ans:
1.04
